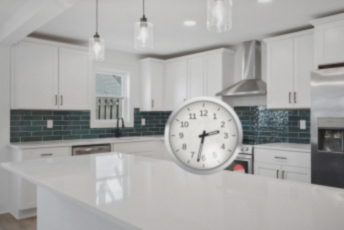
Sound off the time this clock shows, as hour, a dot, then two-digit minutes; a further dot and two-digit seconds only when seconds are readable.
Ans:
2.32
